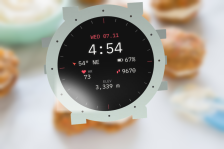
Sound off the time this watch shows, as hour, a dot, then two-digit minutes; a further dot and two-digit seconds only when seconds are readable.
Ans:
4.54
